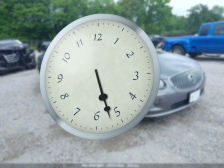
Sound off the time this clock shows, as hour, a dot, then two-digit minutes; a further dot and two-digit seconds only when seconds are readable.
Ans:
5.27
